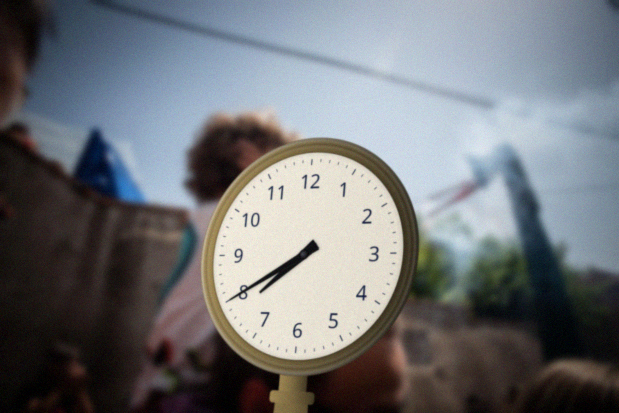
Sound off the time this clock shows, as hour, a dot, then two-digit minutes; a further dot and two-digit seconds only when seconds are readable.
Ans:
7.40
